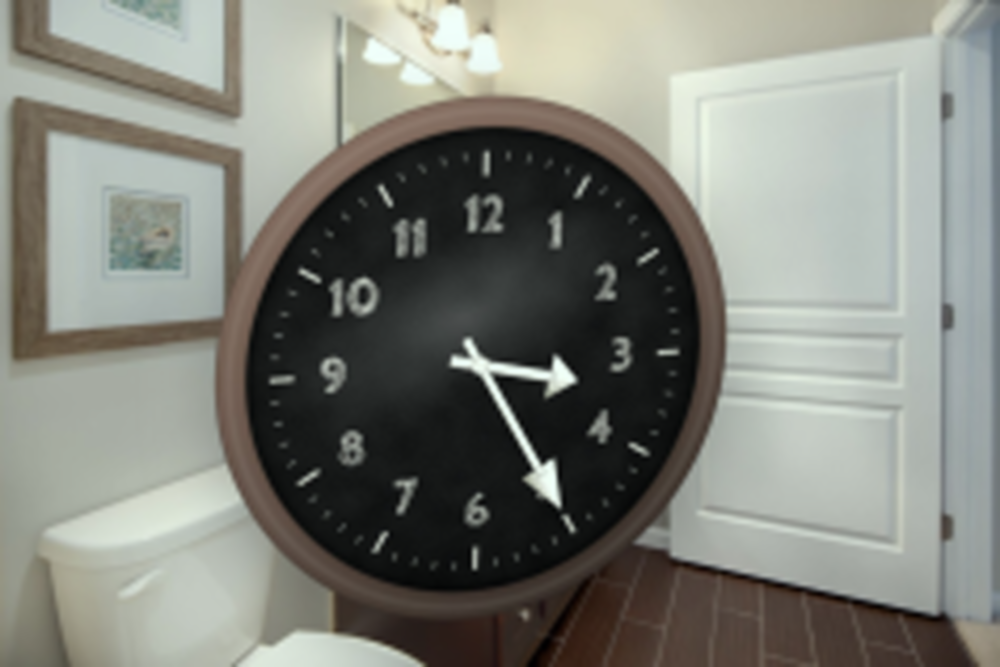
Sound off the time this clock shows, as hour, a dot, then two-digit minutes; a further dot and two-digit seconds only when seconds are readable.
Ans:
3.25
